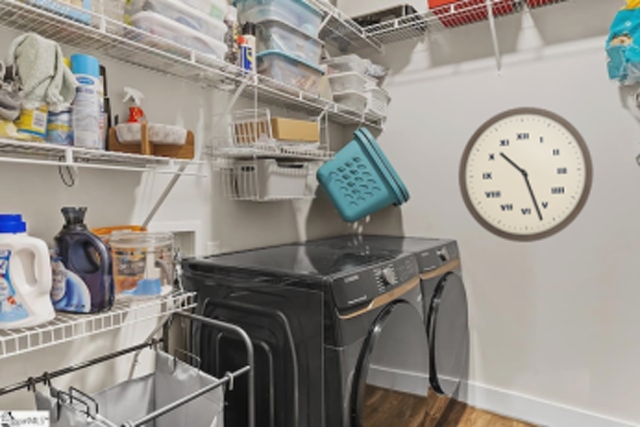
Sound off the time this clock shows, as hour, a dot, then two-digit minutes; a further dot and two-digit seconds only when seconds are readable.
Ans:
10.27
